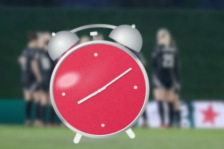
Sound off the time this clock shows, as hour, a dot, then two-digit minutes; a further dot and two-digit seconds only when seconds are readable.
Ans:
8.10
